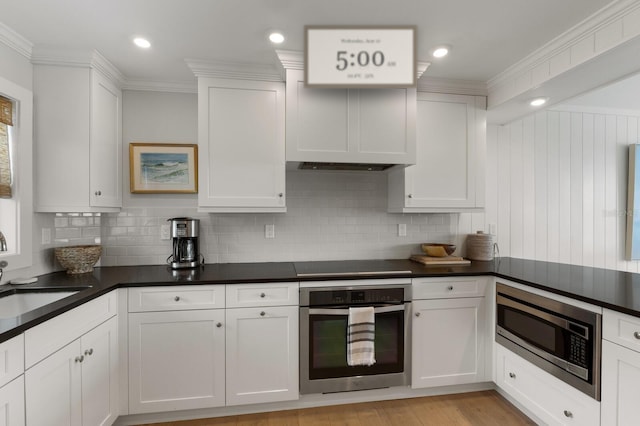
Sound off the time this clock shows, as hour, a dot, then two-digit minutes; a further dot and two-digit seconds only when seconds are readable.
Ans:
5.00
